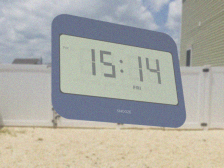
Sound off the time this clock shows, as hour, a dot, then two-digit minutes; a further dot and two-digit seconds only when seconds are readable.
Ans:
15.14
